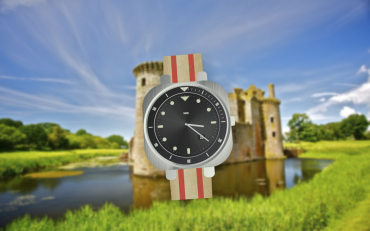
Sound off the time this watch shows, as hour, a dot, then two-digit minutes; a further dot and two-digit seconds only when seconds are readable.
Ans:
3.22
